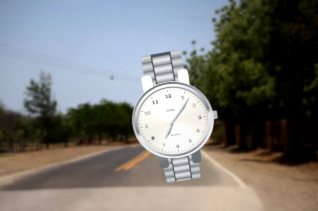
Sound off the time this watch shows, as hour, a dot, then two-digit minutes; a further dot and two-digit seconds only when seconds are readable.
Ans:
7.07
